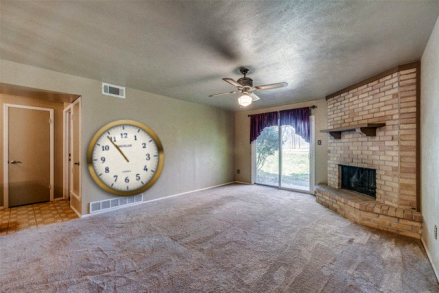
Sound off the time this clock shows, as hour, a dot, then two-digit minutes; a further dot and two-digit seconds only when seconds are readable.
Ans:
10.54
